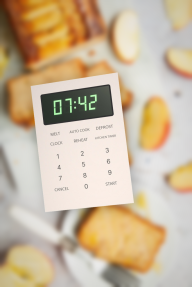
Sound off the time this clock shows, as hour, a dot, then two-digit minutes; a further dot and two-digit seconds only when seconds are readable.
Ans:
7.42
